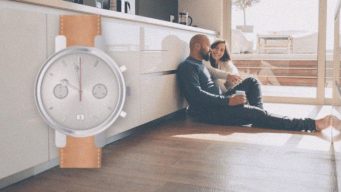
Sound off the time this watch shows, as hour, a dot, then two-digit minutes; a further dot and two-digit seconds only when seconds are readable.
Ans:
9.58
